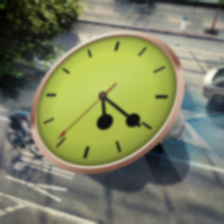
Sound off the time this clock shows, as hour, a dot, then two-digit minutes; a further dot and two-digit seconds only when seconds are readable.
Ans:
5.20.36
